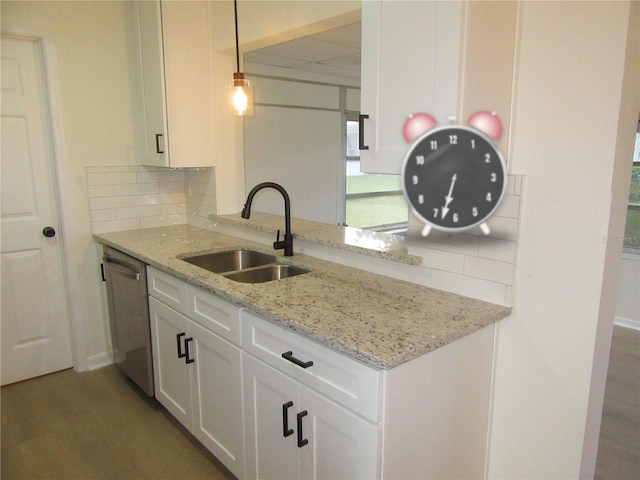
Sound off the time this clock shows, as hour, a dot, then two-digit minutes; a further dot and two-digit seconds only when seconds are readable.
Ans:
6.33
